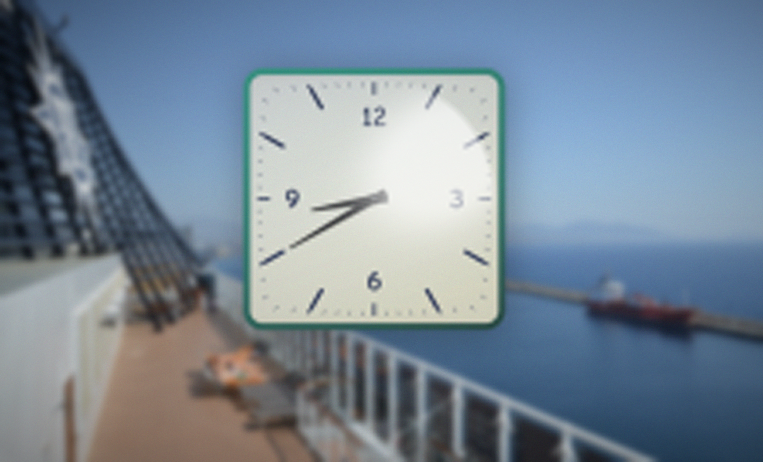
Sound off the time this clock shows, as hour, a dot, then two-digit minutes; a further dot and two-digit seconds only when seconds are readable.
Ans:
8.40
